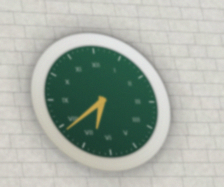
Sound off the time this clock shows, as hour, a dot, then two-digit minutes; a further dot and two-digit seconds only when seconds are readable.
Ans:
6.39
